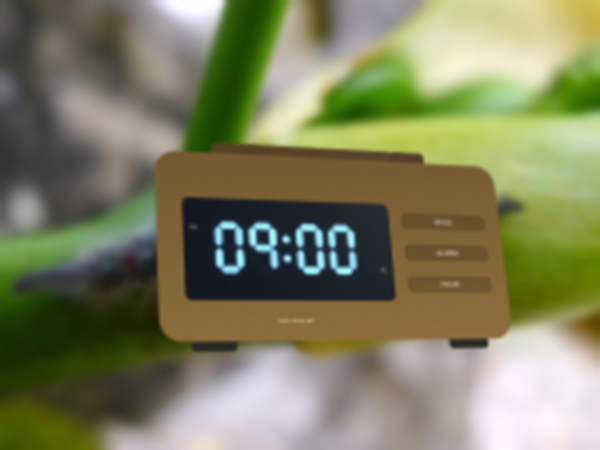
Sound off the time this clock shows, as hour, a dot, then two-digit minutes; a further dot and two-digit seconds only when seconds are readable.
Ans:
9.00
